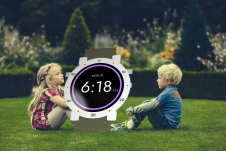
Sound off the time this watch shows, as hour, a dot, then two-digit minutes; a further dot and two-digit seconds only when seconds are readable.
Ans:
6.18
